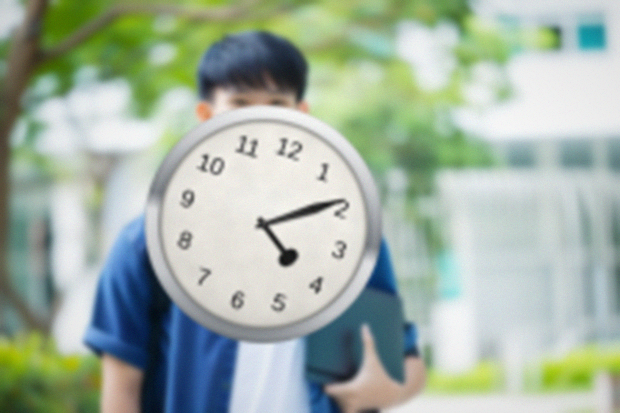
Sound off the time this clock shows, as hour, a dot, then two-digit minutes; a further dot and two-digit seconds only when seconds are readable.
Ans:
4.09
